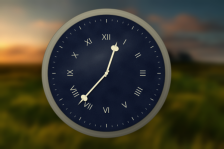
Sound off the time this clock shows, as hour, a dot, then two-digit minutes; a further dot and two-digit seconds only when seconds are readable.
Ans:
12.37
